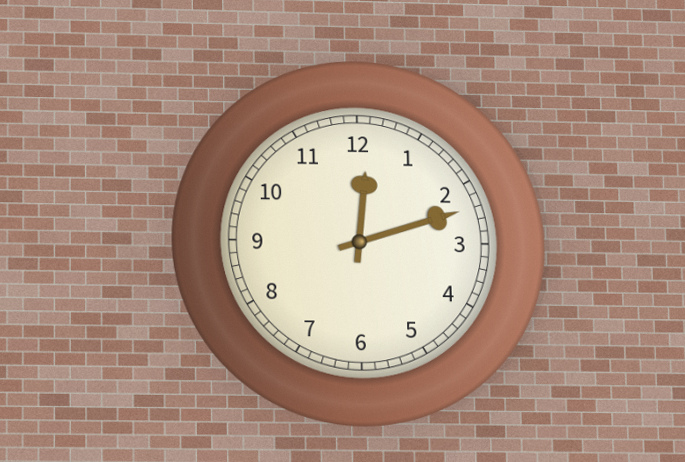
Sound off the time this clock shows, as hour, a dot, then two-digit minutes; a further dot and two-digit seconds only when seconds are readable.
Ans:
12.12
